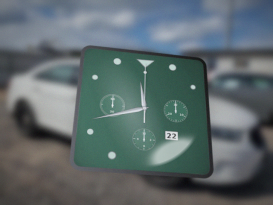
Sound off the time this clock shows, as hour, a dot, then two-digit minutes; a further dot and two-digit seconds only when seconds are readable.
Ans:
11.42
